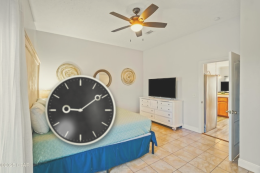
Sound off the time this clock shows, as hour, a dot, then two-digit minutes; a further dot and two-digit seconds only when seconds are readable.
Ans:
9.09
